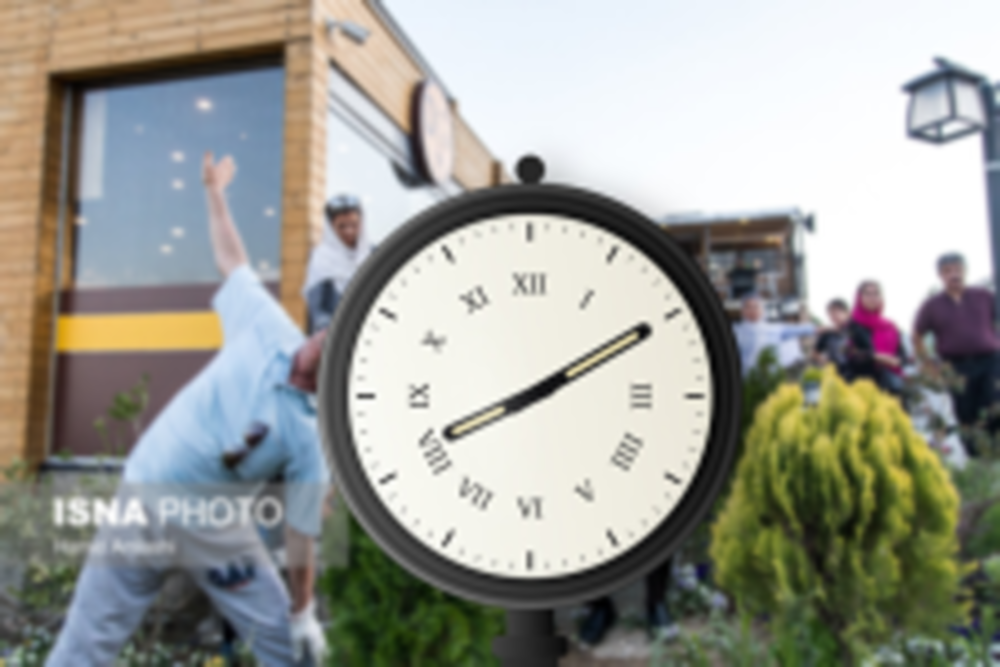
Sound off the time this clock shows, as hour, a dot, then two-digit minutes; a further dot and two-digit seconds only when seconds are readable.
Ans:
8.10
